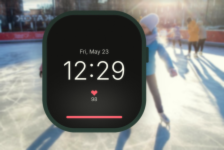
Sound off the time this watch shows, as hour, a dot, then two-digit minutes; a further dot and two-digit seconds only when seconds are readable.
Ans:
12.29
